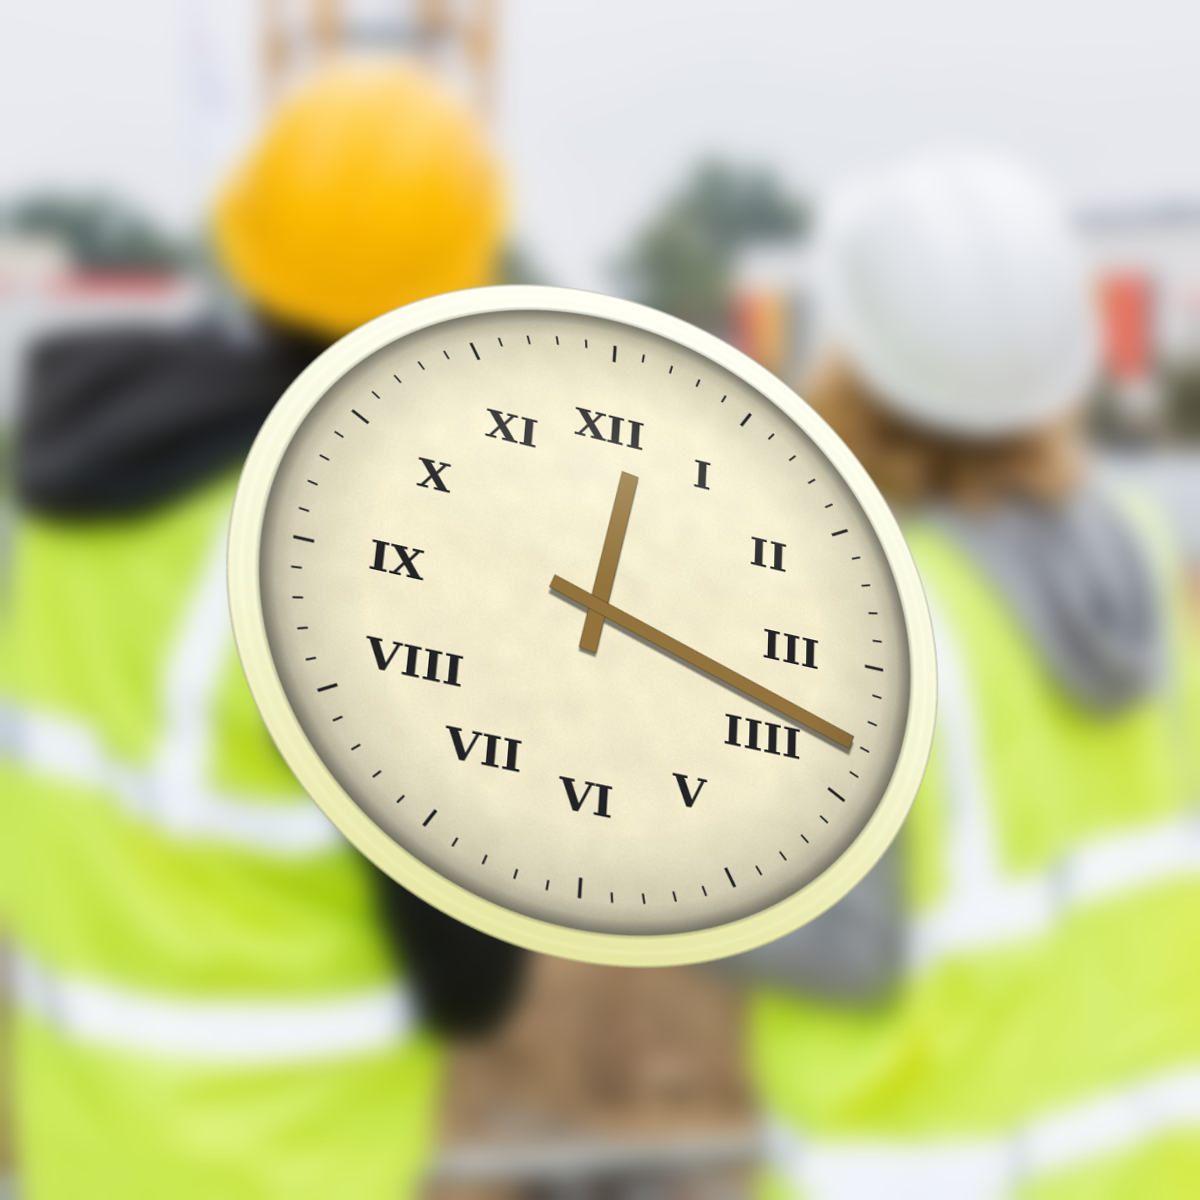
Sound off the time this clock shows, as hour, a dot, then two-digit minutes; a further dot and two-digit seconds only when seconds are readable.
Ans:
12.18
